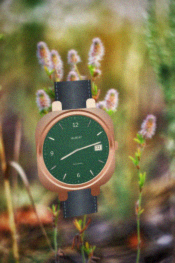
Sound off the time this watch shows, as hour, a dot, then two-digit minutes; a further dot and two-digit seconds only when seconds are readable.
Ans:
8.13
